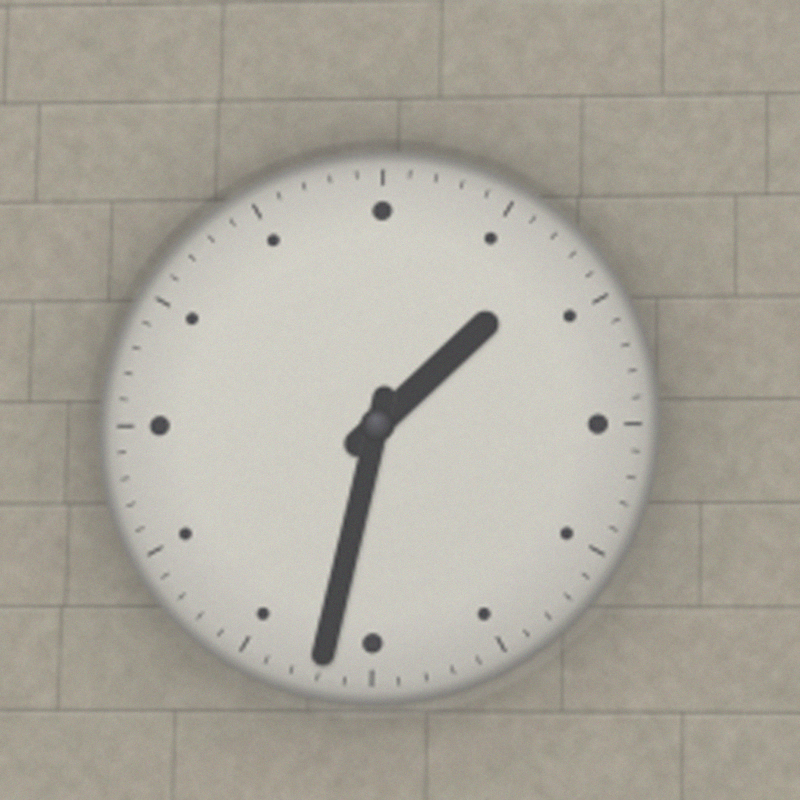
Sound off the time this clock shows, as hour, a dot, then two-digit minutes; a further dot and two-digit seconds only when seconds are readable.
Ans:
1.32
